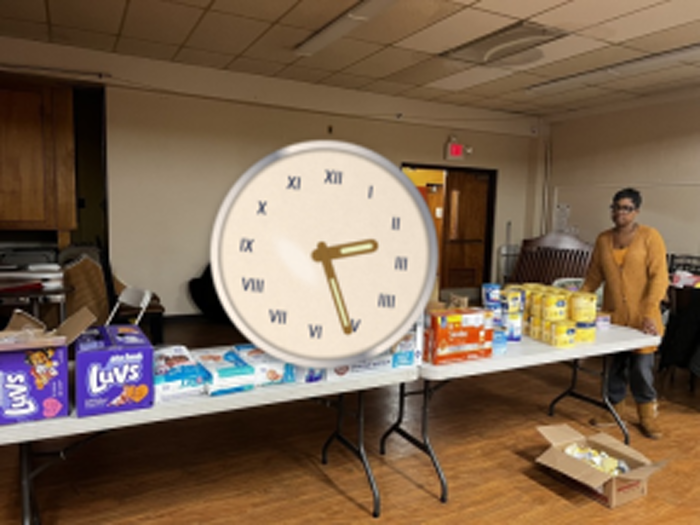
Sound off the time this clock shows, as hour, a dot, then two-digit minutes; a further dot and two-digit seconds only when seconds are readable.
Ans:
2.26
